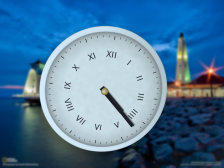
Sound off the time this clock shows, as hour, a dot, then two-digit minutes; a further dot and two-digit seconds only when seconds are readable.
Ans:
4.22
